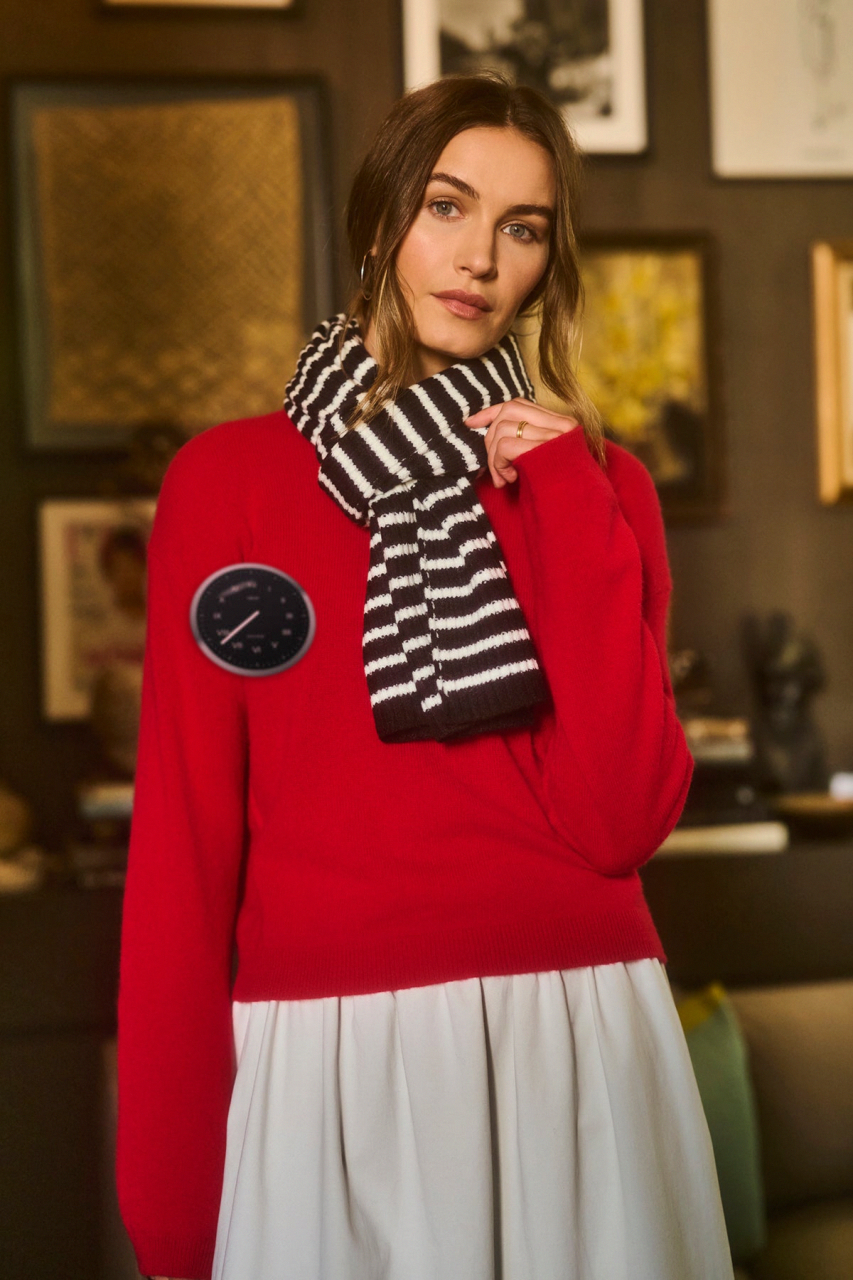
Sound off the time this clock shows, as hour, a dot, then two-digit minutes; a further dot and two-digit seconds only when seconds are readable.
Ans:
7.38
